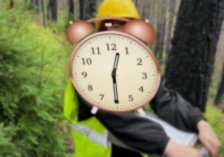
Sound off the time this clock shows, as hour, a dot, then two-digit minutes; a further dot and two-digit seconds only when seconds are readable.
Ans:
12.30
